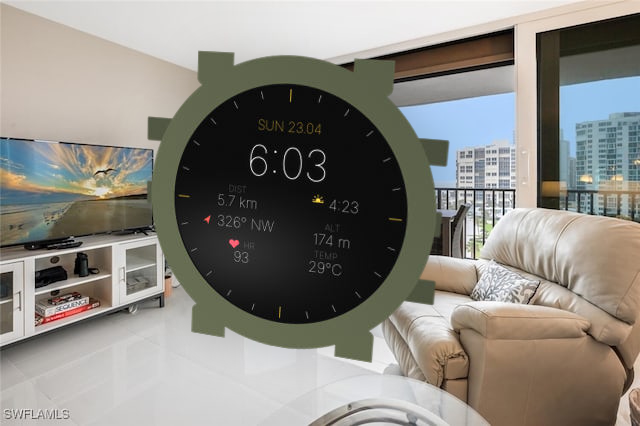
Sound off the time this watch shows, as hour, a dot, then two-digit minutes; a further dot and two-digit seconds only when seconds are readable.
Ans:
6.03
